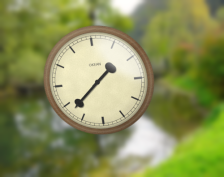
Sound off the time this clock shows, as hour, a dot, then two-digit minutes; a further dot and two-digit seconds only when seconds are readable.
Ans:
1.38
